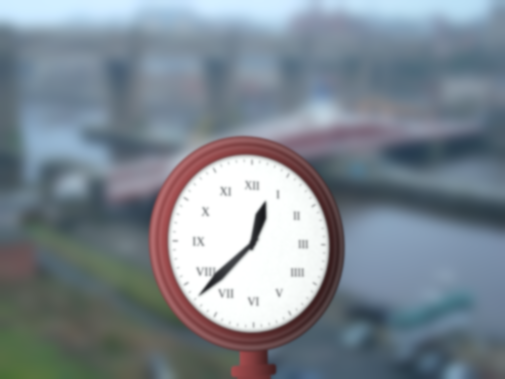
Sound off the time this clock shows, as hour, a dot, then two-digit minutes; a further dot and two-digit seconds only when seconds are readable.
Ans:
12.38
